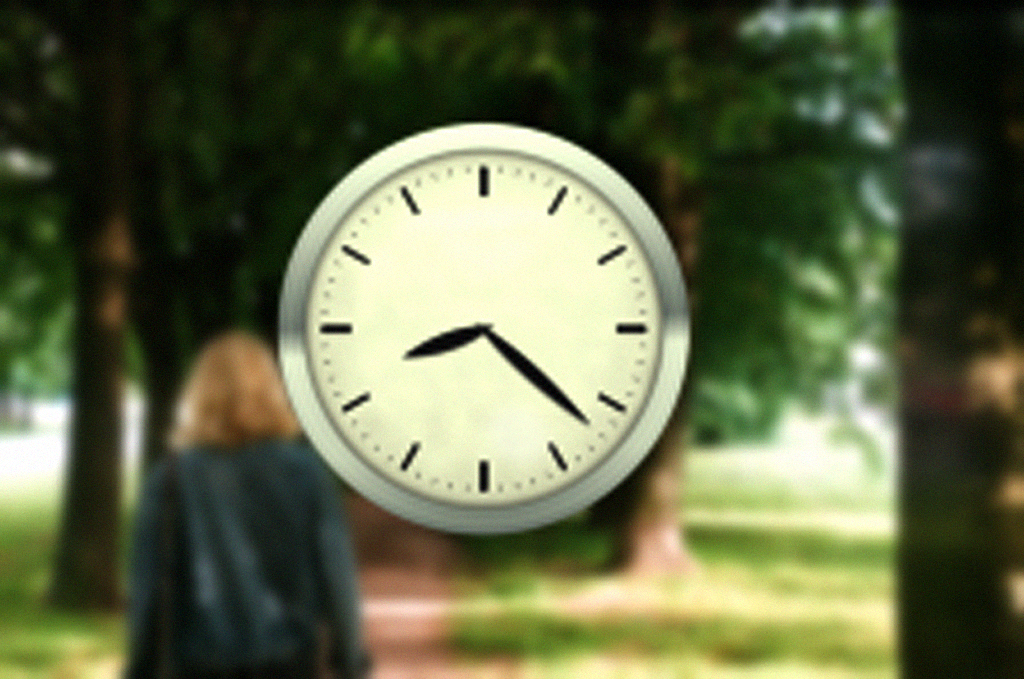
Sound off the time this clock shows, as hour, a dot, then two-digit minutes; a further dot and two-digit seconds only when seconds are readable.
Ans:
8.22
